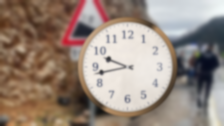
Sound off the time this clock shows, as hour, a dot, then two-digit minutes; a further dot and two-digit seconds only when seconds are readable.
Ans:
9.43
